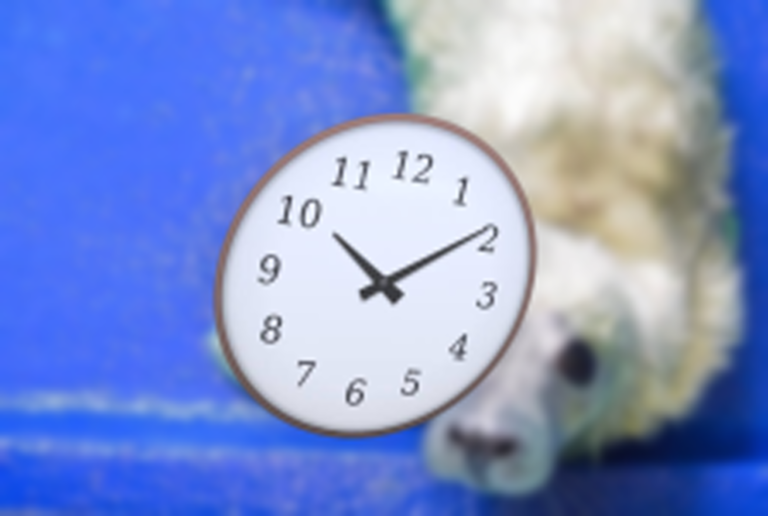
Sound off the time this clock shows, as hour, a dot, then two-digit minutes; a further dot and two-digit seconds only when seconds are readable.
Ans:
10.09
